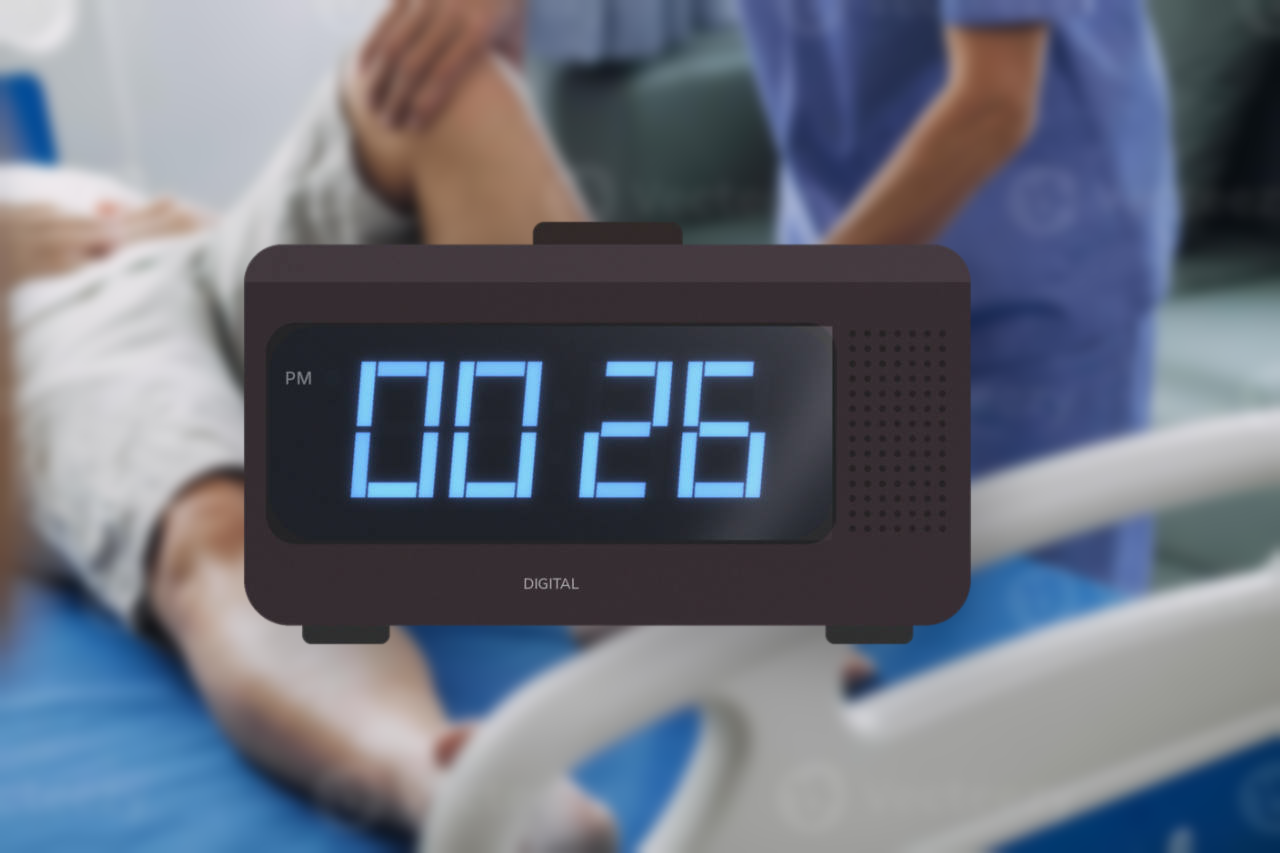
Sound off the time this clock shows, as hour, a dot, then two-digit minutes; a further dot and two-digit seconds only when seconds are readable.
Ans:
0.26
